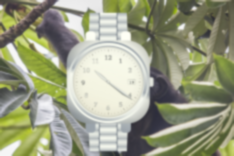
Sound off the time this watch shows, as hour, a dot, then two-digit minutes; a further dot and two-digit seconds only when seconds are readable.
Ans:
10.21
